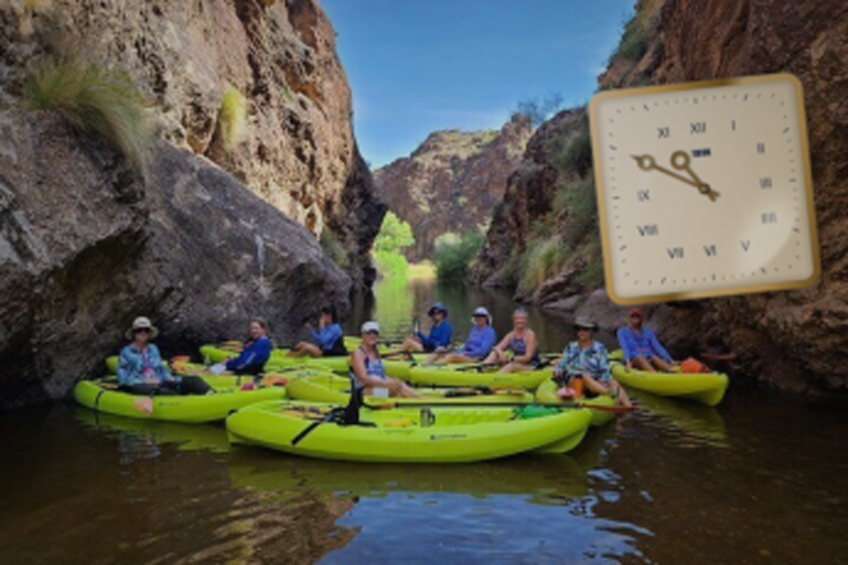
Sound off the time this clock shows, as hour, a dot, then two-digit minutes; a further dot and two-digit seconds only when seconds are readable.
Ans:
10.50
